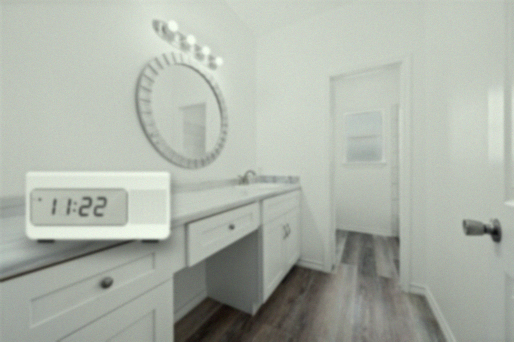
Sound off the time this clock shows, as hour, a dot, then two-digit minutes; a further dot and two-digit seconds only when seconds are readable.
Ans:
11.22
